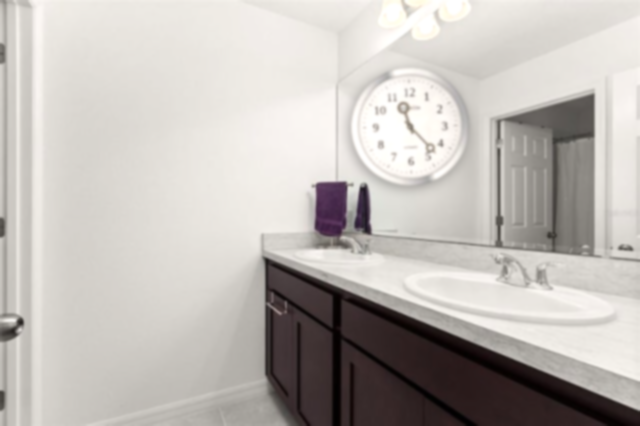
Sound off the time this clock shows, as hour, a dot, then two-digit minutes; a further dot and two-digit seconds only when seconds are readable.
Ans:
11.23
